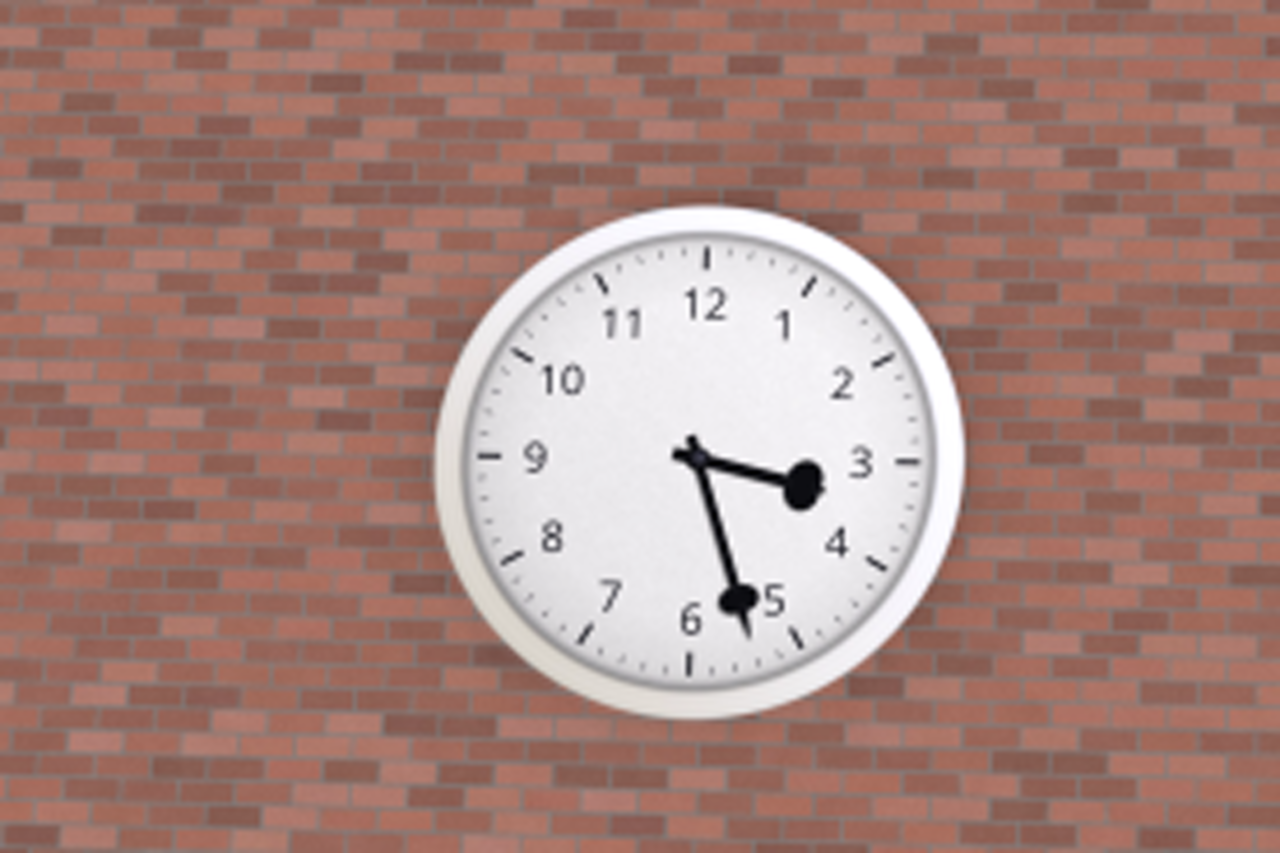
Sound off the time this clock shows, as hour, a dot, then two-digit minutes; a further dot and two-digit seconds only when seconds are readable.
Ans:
3.27
